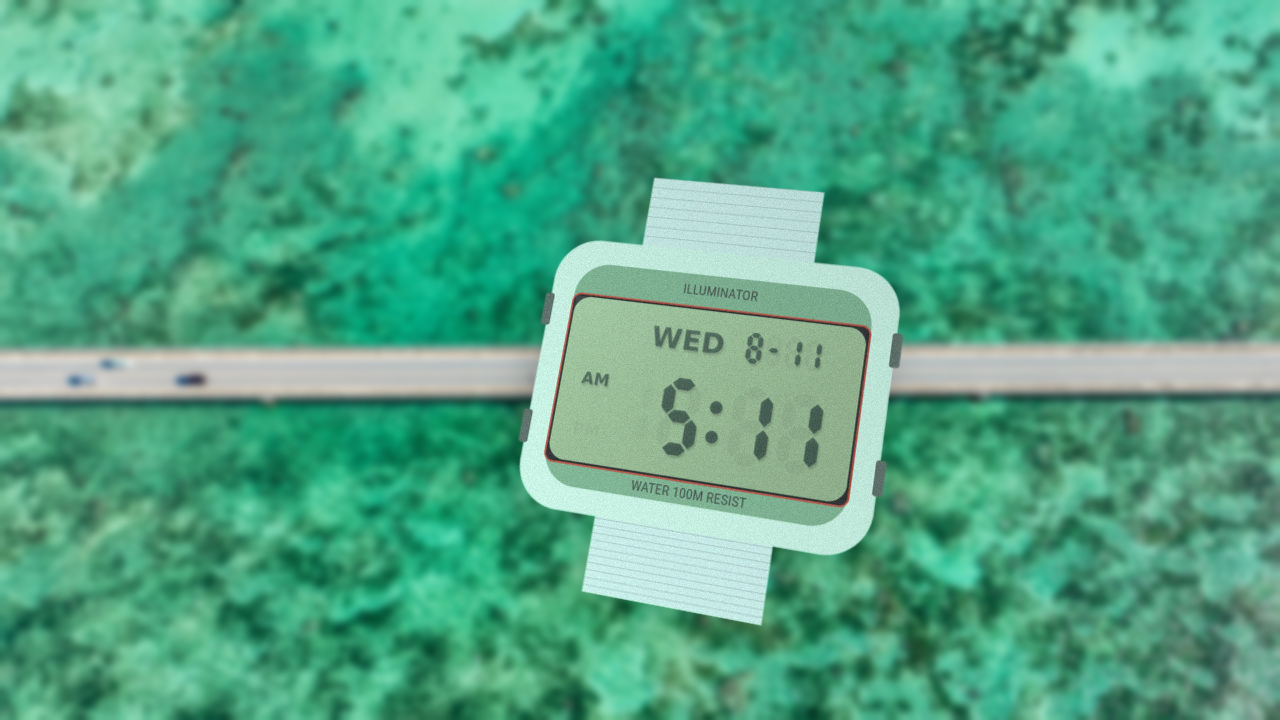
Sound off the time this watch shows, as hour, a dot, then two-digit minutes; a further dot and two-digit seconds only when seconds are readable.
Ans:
5.11
